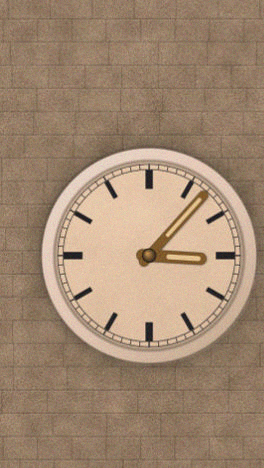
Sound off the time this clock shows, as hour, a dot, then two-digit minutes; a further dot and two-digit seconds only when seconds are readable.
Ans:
3.07
